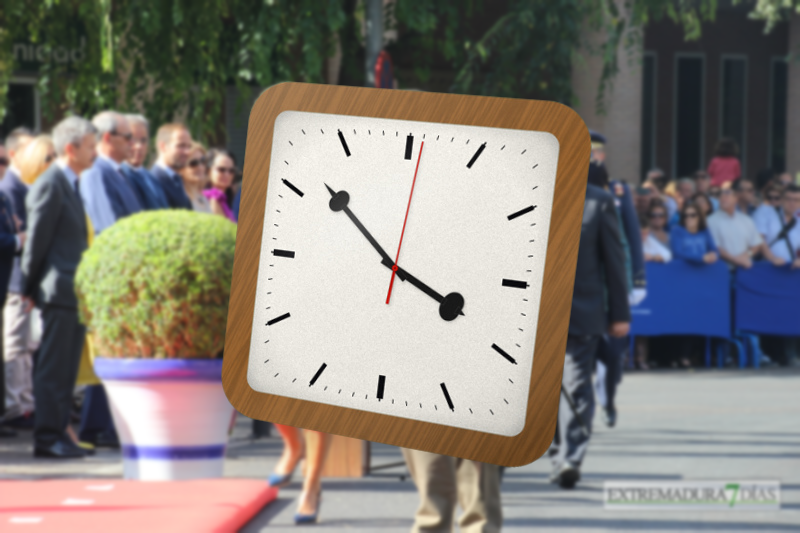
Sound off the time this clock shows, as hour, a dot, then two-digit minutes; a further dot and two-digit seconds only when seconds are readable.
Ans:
3.52.01
